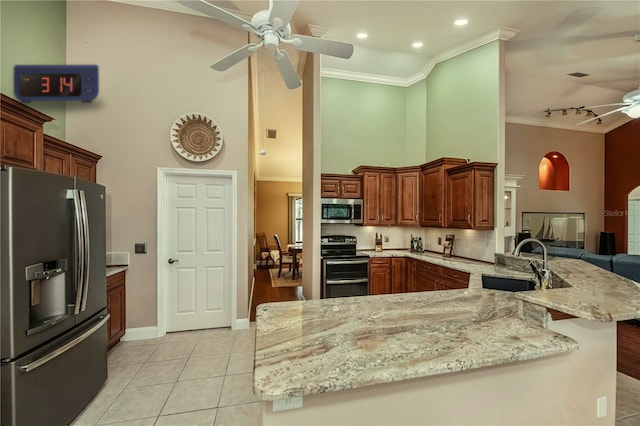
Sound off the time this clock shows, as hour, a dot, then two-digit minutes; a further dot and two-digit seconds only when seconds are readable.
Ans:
3.14
